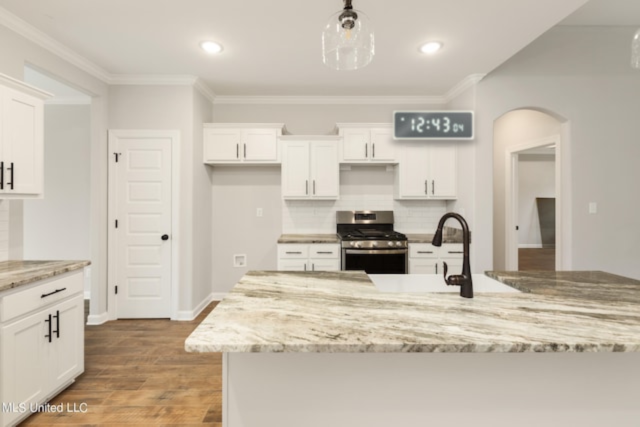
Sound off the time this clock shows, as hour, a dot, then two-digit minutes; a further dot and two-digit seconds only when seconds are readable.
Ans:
12.43
